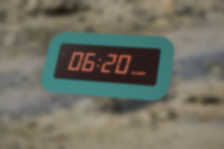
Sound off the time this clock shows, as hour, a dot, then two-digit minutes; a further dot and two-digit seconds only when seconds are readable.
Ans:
6.20
